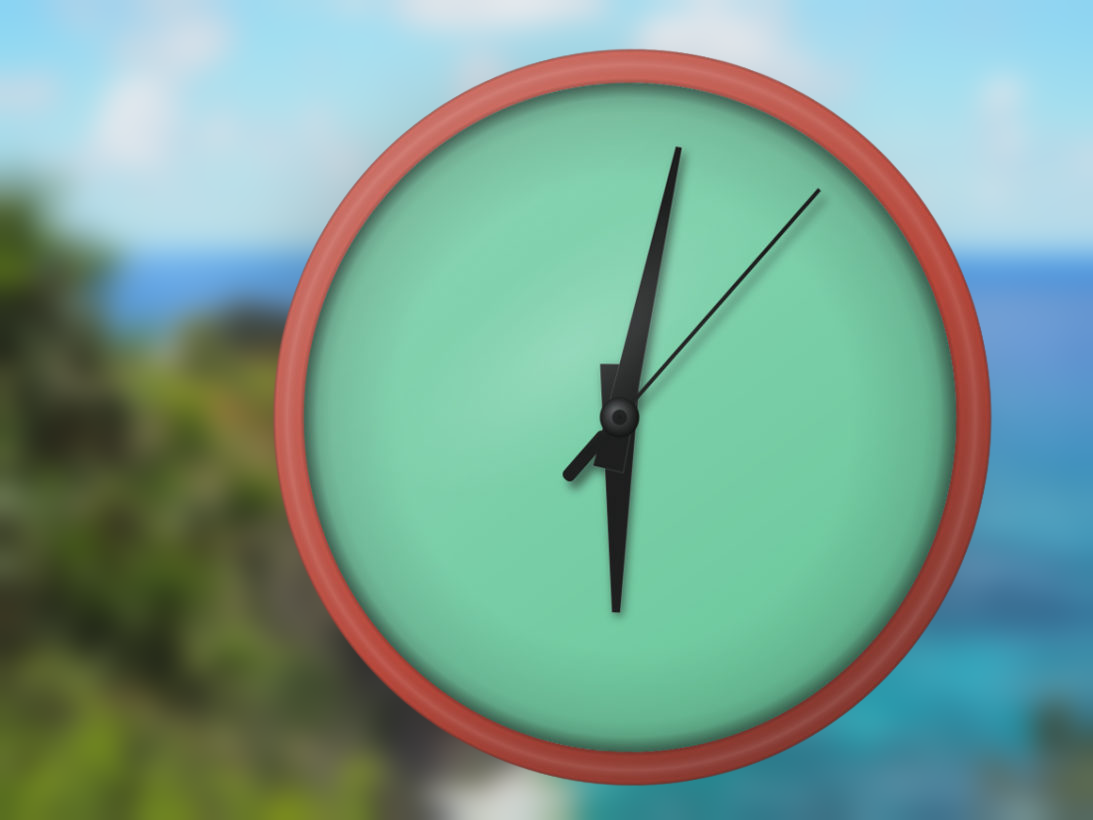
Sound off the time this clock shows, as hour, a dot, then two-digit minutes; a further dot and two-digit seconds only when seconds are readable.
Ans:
6.02.07
